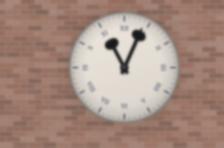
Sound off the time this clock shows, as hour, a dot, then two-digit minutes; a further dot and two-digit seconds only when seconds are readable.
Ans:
11.04
